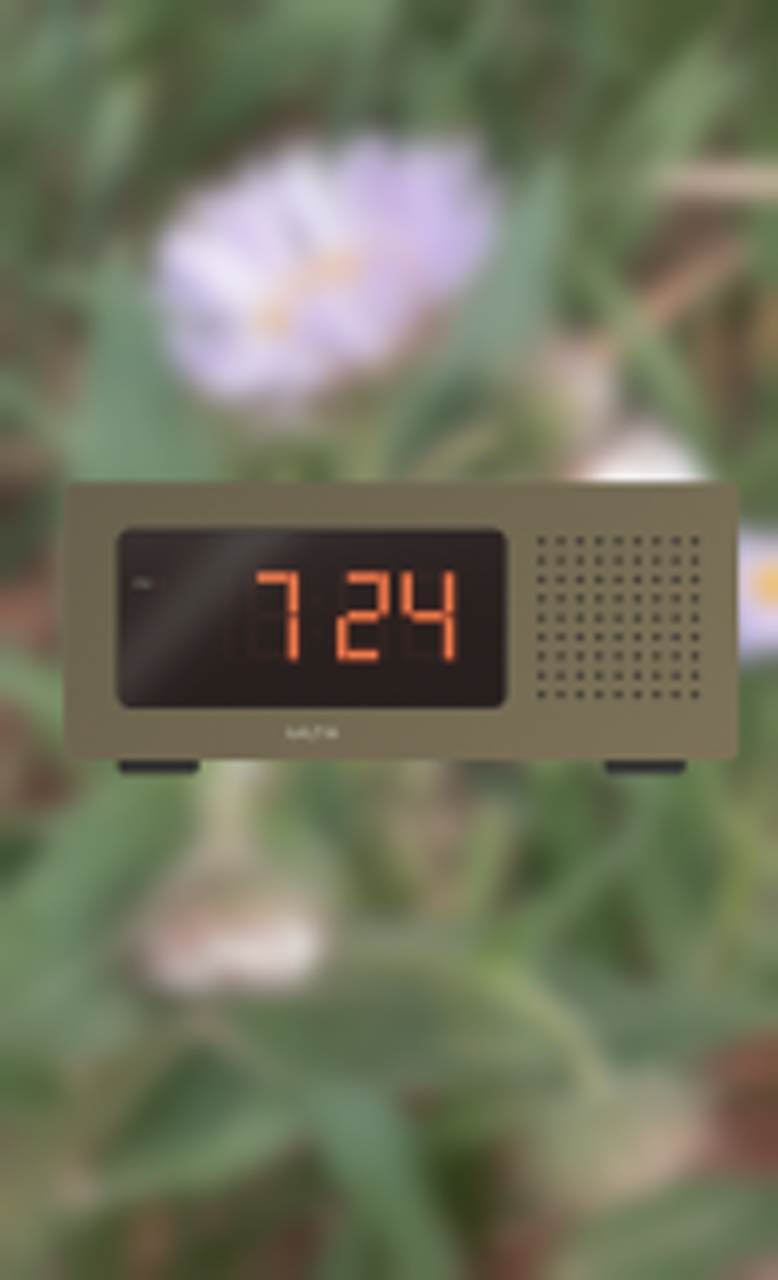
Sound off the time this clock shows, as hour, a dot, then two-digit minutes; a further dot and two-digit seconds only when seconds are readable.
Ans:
7.24
